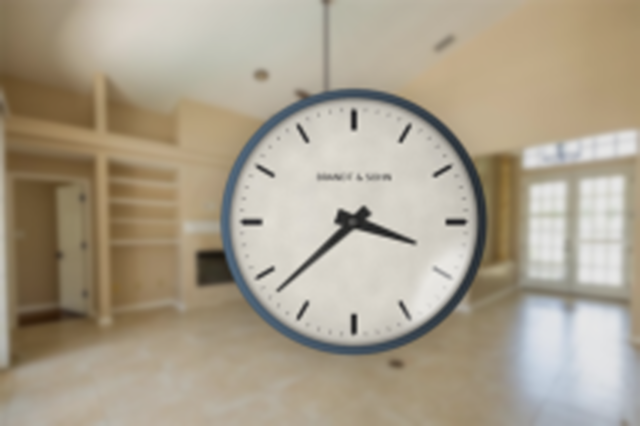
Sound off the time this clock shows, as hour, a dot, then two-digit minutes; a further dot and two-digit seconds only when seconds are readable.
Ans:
3.38
